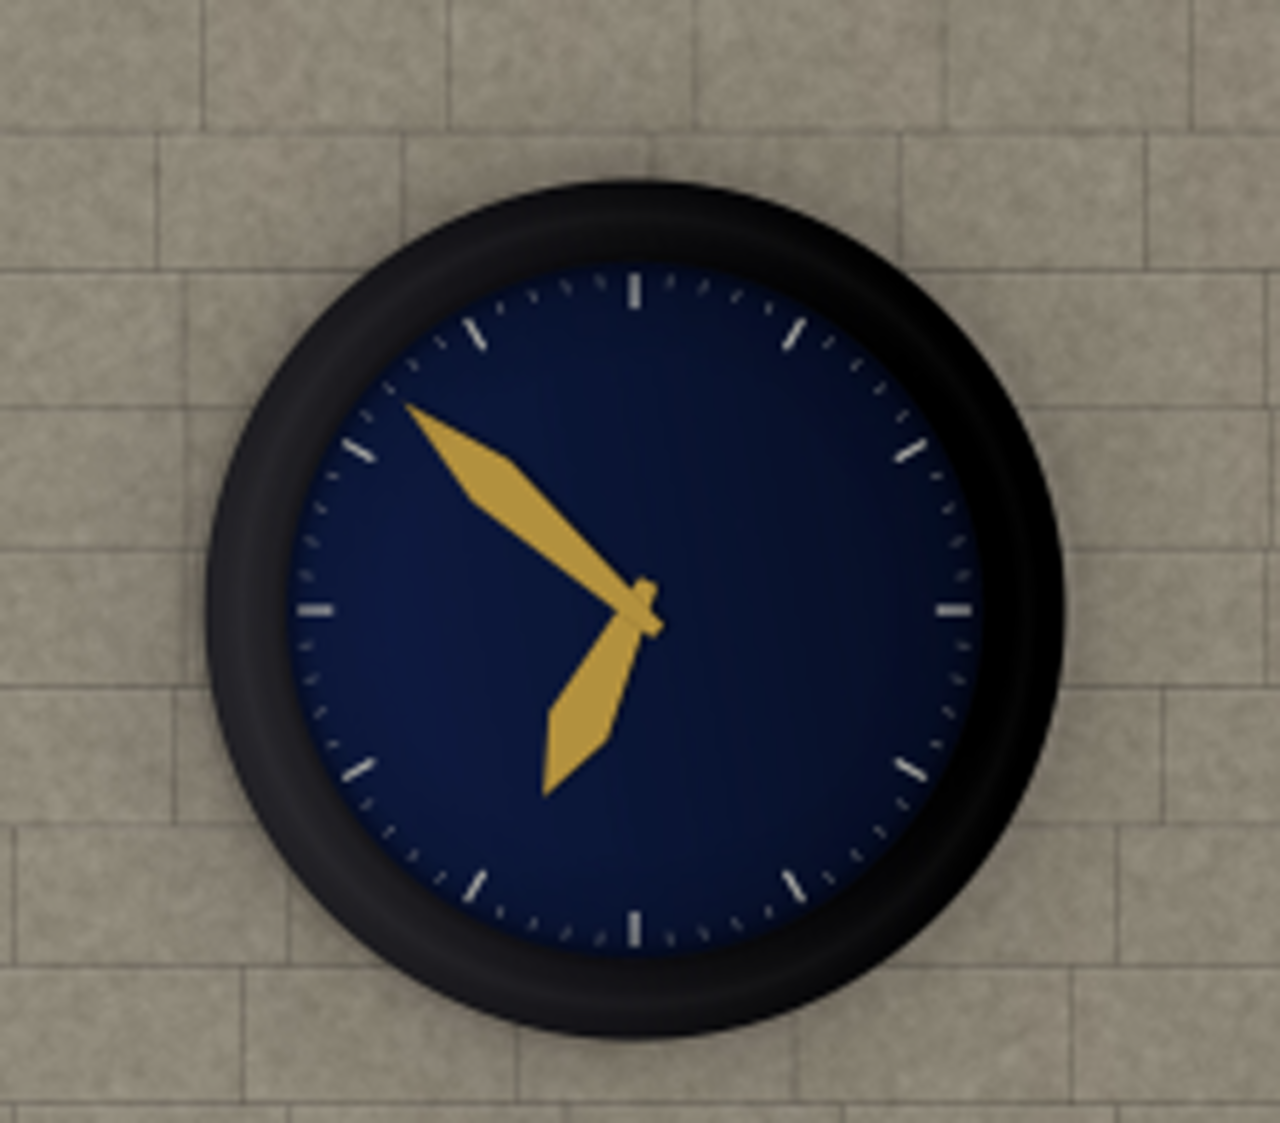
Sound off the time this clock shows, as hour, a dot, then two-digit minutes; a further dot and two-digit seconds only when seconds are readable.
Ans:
6.52
